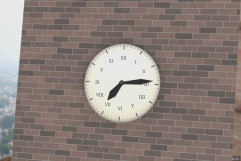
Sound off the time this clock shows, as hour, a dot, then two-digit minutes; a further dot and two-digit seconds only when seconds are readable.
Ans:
7.14
